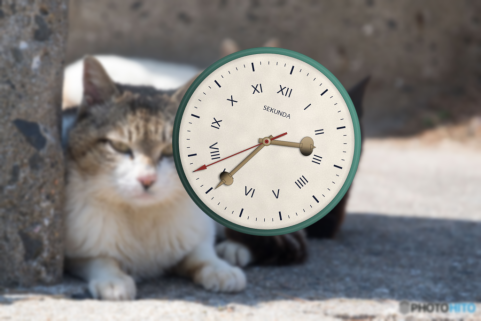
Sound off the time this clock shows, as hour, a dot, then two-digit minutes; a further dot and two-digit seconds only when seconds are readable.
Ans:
2.34.38
